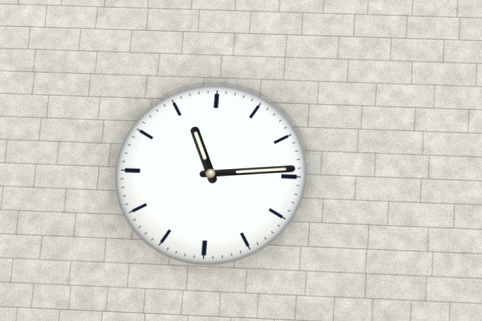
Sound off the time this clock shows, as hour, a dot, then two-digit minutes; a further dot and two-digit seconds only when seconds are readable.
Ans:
11.14
